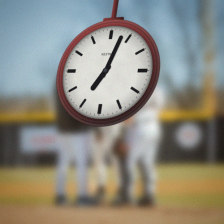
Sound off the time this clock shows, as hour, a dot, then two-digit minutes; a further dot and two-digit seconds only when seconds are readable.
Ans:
7.03
